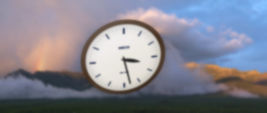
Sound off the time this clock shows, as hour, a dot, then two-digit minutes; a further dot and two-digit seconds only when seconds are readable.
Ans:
3.28
